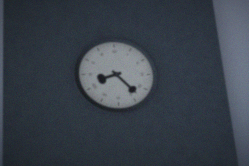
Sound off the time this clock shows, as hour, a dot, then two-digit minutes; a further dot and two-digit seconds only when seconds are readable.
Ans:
8.23
